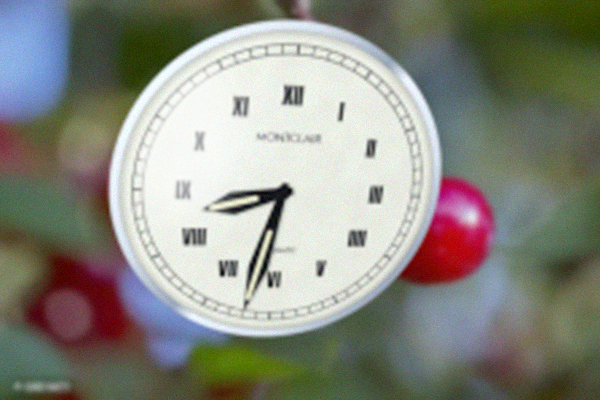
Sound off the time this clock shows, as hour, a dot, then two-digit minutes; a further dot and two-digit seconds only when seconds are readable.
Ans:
8.32
